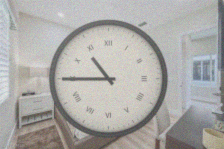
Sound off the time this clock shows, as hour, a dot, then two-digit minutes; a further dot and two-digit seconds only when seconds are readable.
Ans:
10.45
